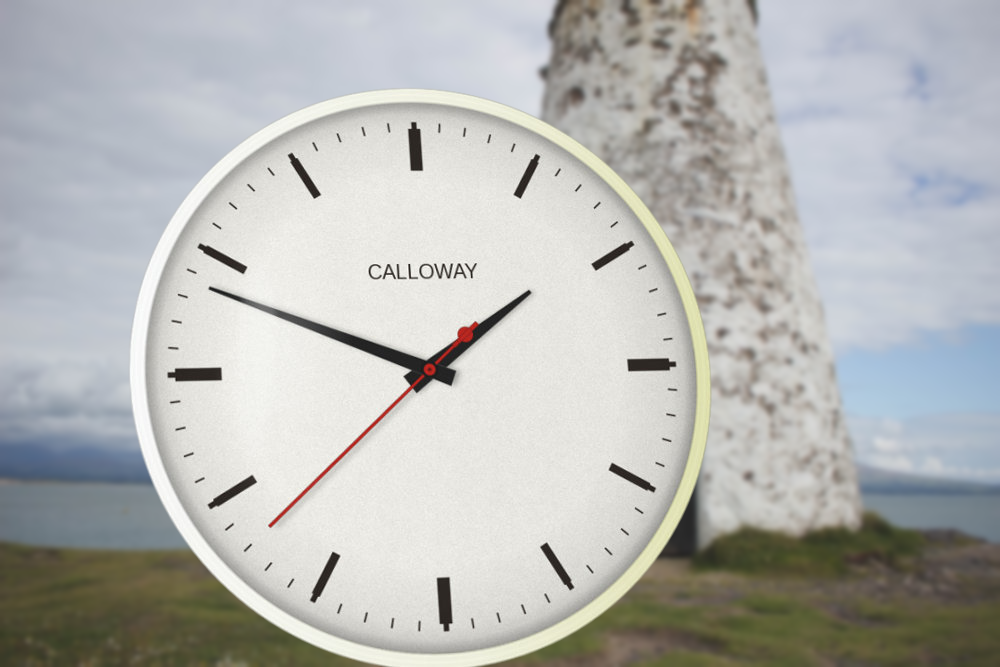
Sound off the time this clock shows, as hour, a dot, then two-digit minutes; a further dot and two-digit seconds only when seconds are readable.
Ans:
1.48.38
